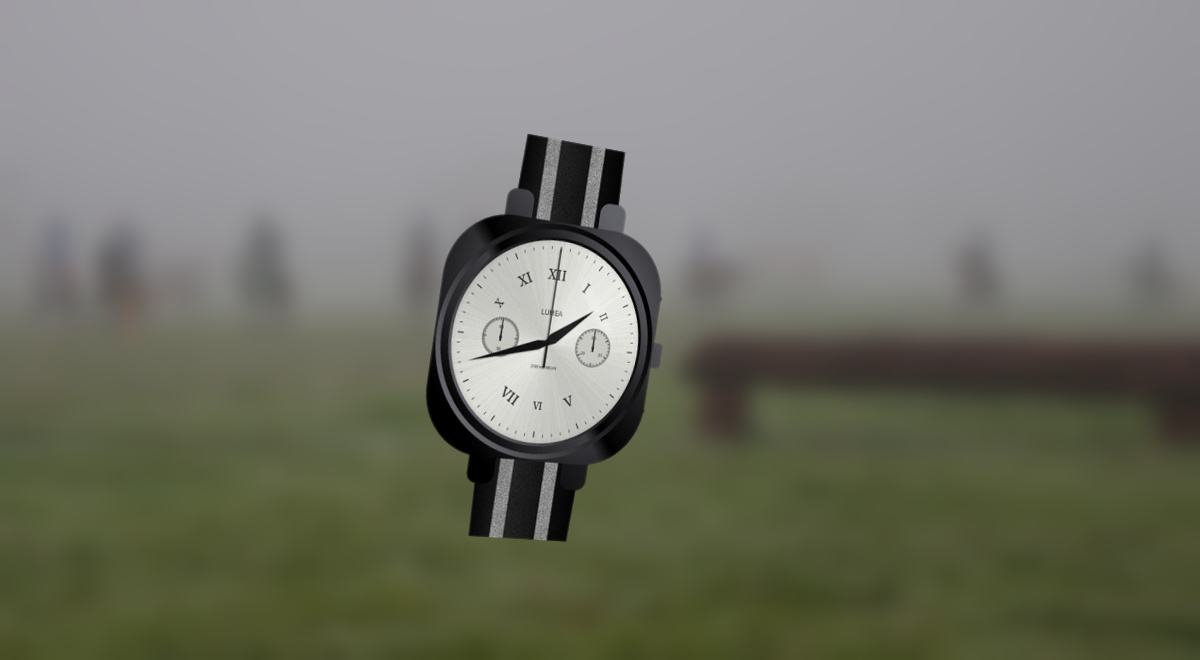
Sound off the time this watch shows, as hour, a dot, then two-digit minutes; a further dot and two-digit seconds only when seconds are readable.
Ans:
1.42
